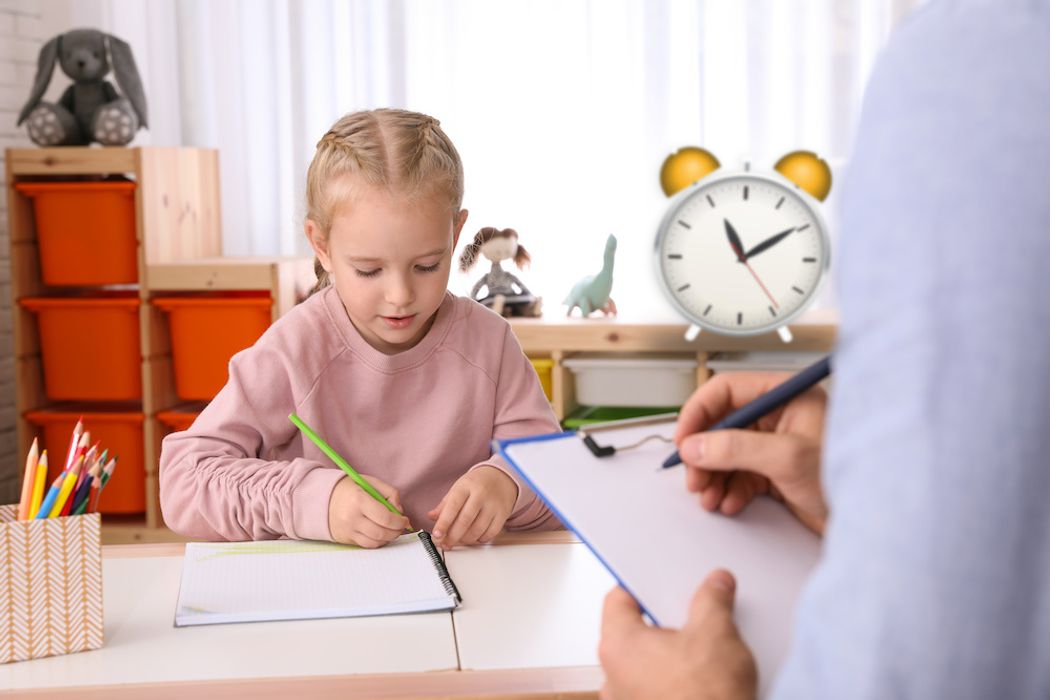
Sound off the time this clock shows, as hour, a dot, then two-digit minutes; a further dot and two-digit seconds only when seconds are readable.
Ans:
11.09.24
